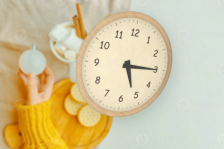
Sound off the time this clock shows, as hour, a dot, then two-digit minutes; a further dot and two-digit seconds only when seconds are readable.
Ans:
5.15
